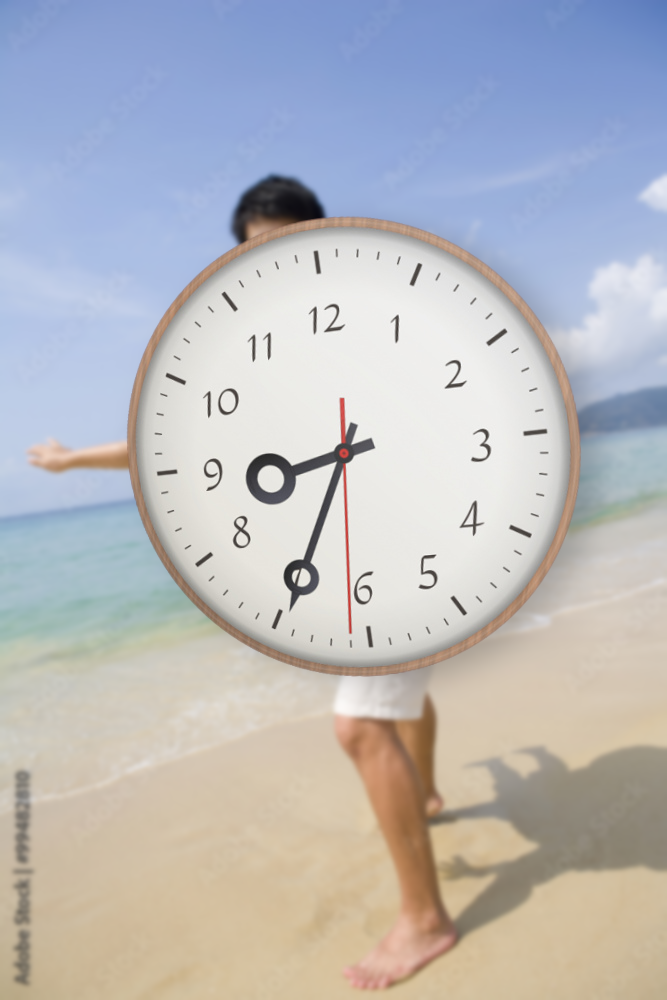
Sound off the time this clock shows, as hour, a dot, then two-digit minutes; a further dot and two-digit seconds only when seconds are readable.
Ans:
8.34.31
